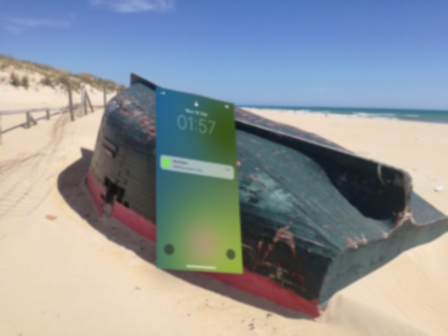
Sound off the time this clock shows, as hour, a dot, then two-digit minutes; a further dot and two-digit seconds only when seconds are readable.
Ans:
1.57
